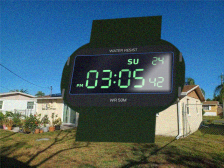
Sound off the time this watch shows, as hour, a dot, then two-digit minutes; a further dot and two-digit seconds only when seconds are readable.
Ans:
3.05.42
